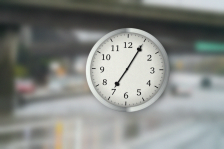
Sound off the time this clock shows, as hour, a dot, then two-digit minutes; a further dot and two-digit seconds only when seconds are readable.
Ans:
7.05
